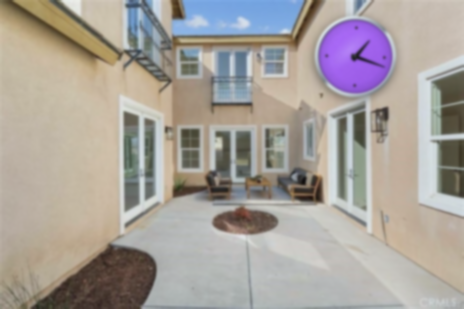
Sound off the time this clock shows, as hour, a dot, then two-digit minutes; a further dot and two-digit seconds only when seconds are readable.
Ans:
1.18
